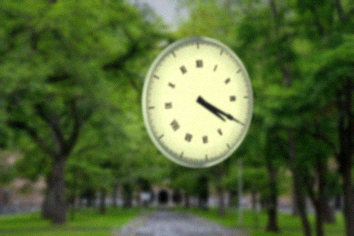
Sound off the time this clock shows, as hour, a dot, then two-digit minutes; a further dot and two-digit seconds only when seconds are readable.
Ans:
4.20
